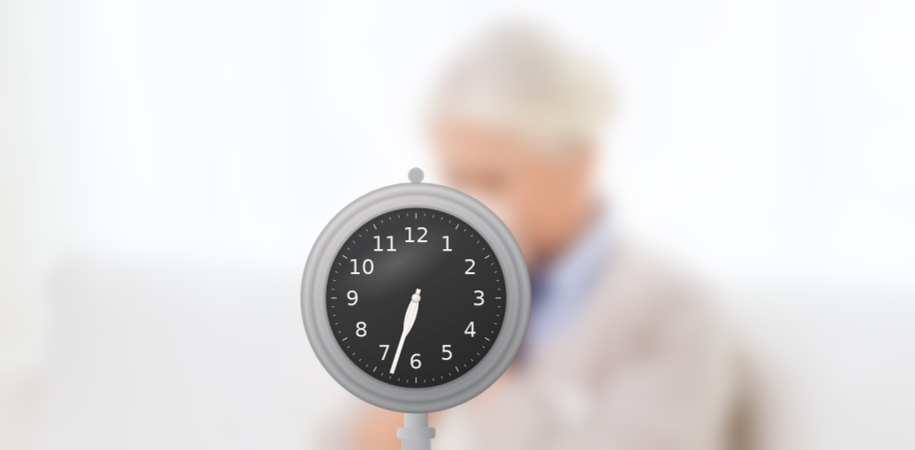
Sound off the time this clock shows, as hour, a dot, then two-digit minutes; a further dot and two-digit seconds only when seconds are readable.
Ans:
6.33
